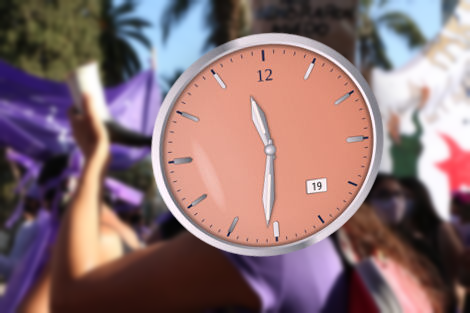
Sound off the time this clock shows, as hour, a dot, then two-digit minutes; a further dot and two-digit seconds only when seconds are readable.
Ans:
11.31
